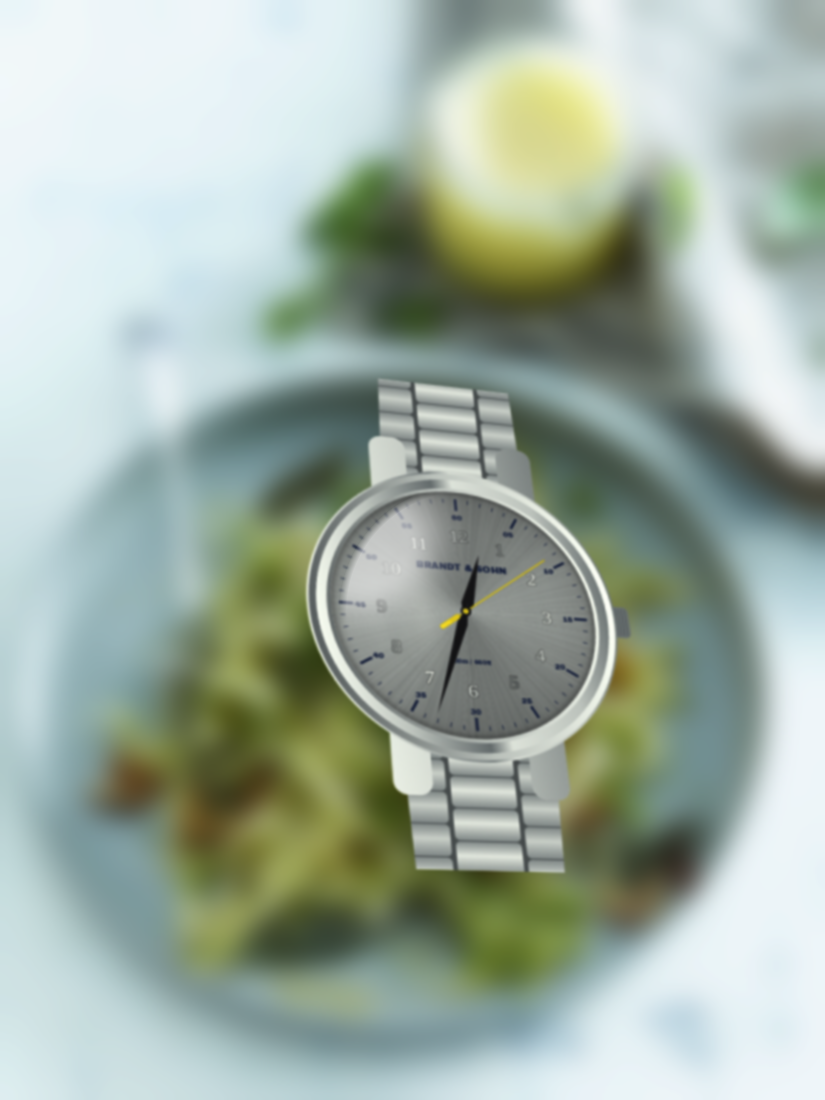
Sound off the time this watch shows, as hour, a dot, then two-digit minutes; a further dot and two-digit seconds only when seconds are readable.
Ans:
12.33.09
